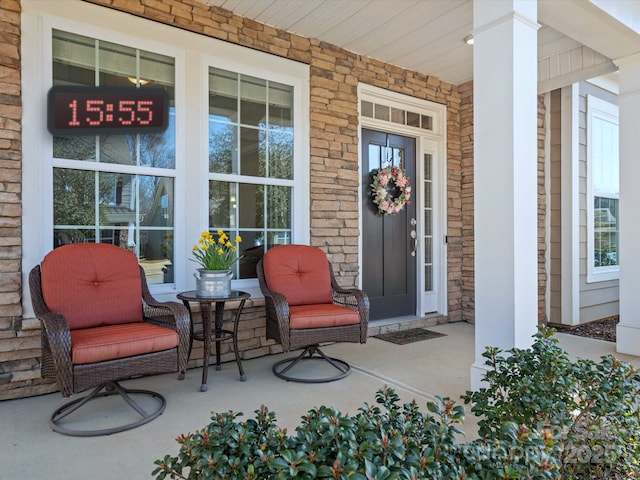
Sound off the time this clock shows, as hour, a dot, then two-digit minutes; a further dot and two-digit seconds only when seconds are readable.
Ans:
15.55
